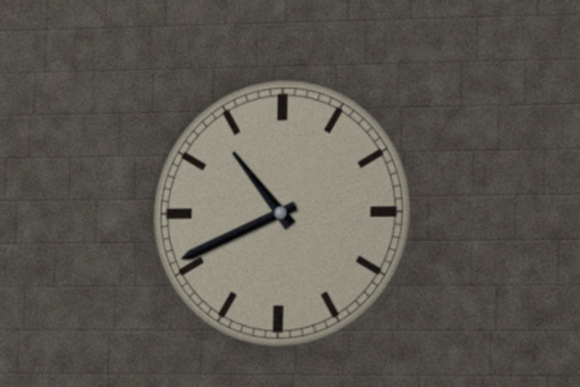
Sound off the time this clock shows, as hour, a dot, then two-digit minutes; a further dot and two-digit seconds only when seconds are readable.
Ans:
10.41
